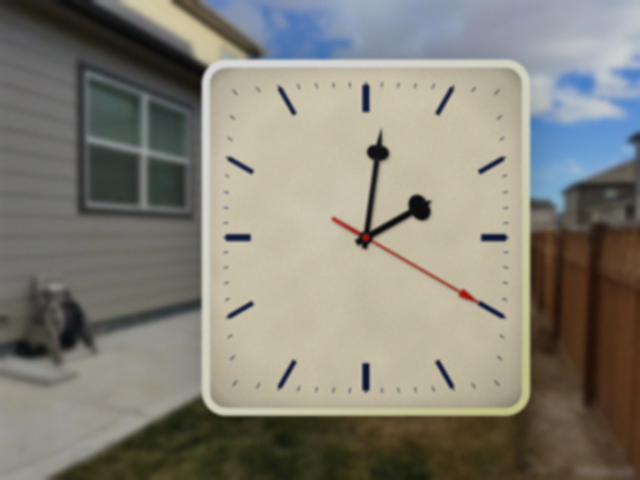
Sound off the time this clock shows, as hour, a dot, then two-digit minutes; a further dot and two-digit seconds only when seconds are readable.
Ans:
2.01.20
